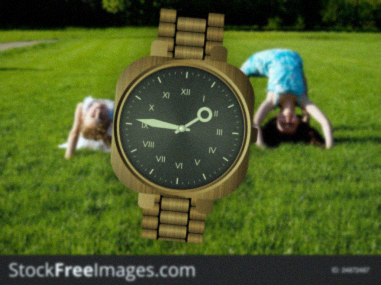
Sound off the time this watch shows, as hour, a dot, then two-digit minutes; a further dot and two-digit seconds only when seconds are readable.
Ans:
1.46
